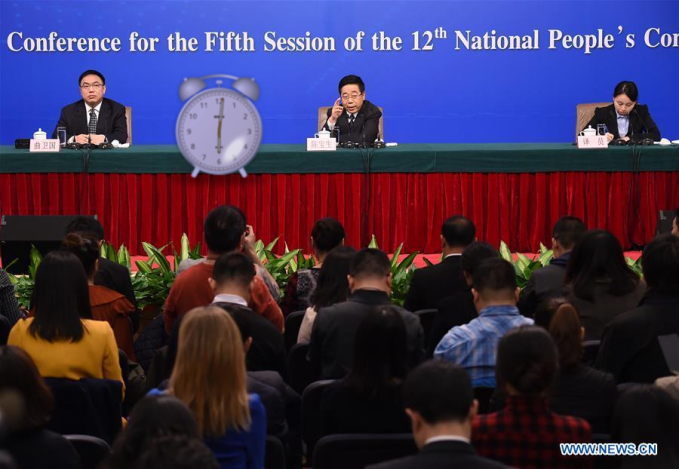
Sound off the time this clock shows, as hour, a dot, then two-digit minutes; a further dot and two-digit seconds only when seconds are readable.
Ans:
6.01
